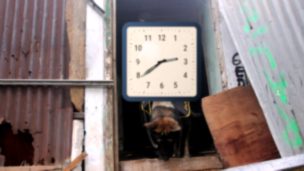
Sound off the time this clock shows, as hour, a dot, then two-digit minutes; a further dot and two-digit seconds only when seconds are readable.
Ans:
2.39
